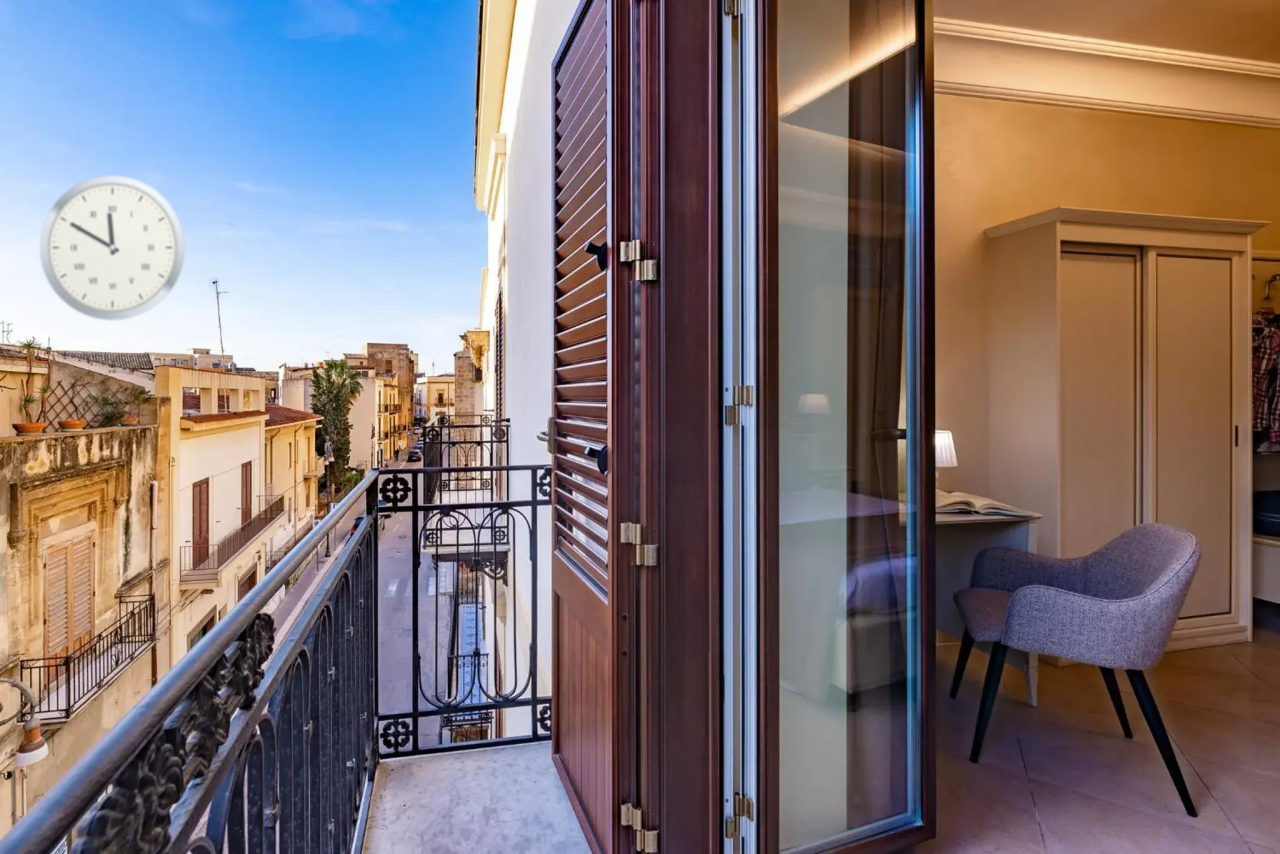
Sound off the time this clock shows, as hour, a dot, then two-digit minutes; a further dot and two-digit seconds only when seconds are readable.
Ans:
11.50
